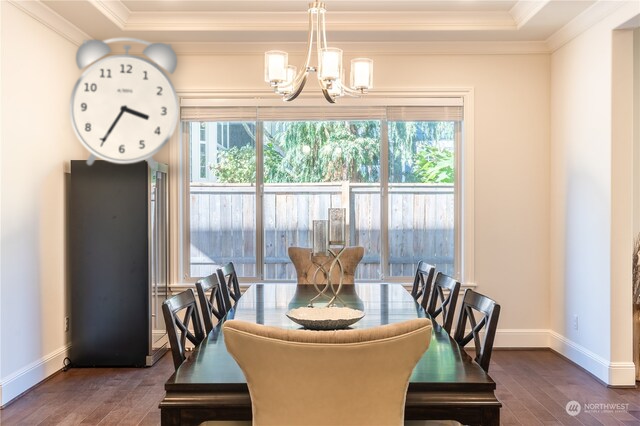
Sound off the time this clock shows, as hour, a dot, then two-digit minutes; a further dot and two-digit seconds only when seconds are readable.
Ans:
3.35
